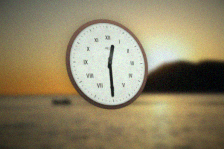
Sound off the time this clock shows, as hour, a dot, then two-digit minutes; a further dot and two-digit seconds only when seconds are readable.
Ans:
12.30
